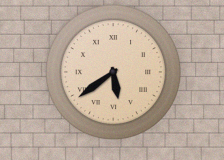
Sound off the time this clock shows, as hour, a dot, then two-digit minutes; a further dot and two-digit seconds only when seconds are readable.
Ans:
5.39
